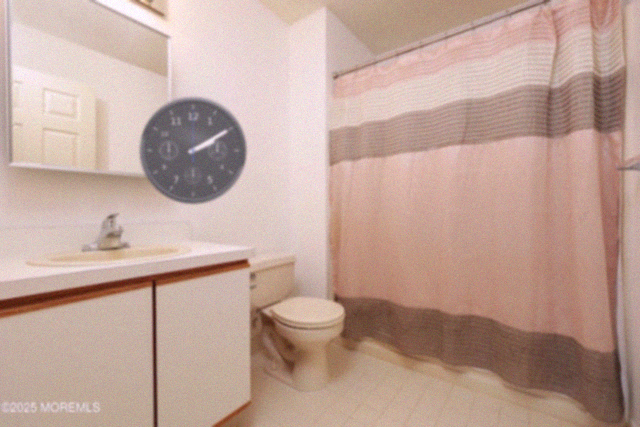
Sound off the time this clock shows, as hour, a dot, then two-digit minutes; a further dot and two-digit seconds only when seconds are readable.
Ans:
2.10
